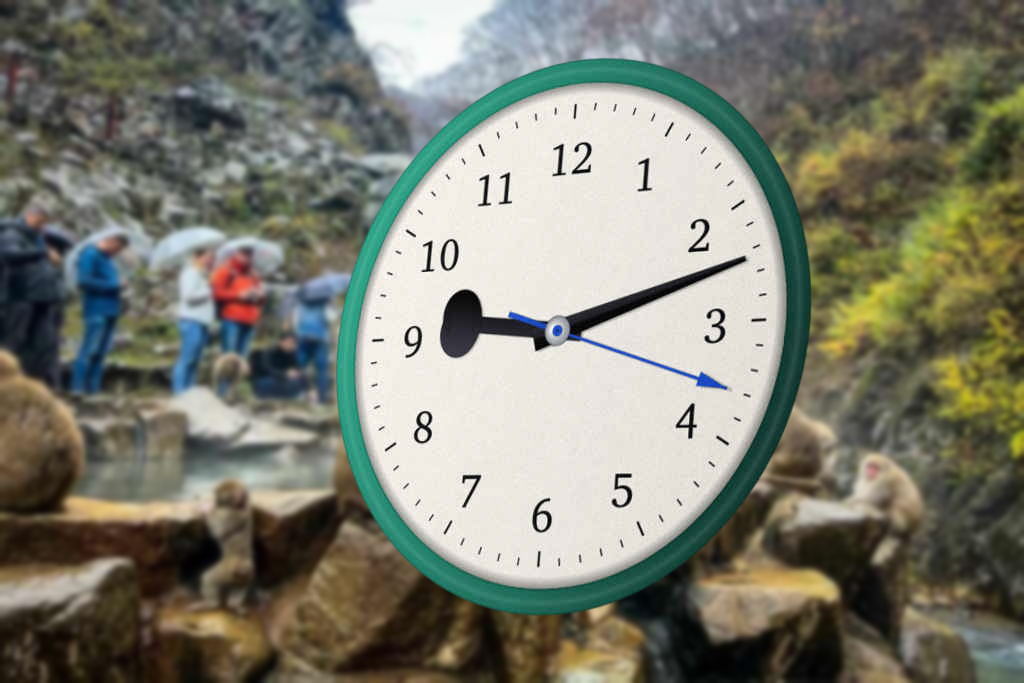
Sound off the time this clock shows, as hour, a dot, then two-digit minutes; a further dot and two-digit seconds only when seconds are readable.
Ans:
9.12.18
